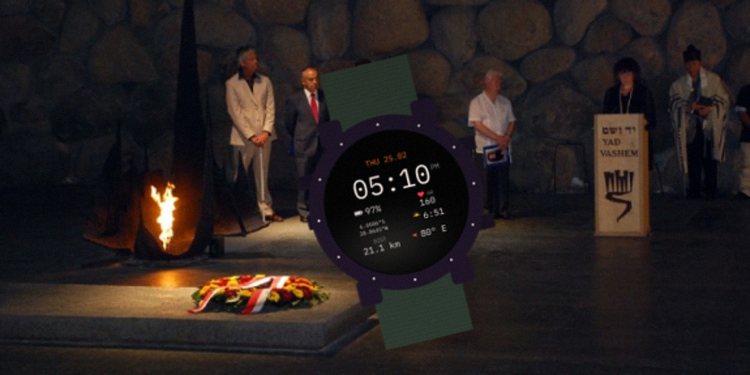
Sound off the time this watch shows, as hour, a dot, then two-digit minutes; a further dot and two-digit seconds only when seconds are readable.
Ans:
5.10
